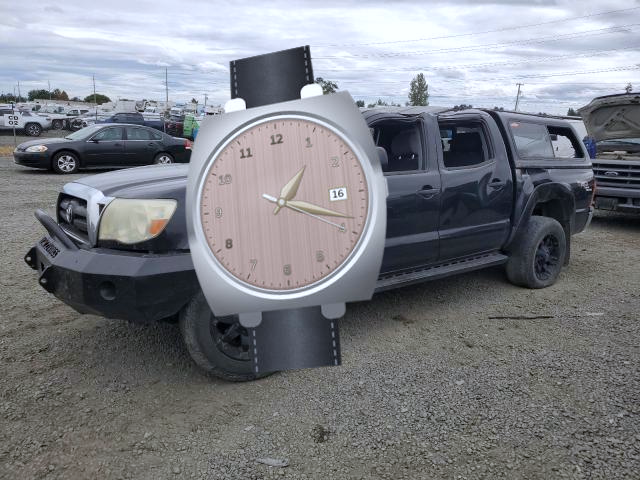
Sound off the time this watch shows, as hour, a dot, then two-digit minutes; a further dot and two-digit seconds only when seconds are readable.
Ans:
1.18.20
